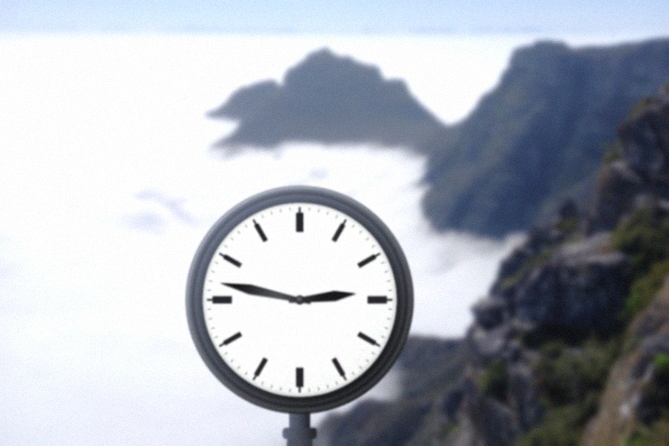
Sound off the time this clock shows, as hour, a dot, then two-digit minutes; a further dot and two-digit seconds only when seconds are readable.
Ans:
2.47
